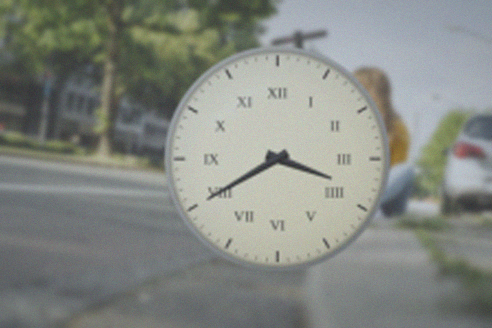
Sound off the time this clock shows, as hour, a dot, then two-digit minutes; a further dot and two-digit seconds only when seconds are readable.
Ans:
3.40
